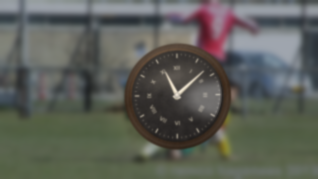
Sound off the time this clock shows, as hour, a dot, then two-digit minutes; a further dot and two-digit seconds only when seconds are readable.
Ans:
11.08
